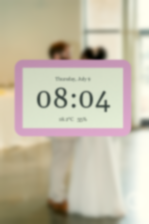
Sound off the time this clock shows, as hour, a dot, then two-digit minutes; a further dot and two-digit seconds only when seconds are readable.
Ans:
8.04
